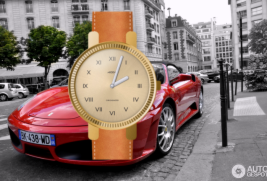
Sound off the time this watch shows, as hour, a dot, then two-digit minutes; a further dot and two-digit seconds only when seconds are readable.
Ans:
2.03
